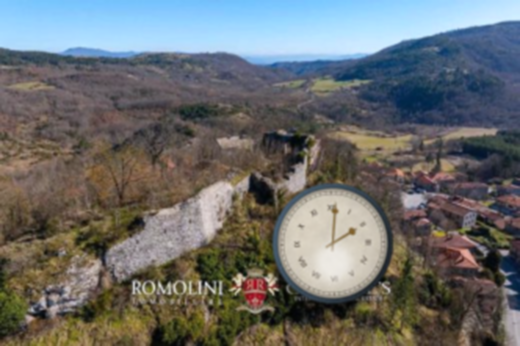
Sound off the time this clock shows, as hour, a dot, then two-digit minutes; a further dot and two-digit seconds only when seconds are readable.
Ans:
2.01
